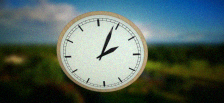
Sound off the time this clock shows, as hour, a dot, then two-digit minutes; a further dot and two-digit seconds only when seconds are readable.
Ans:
2.04
